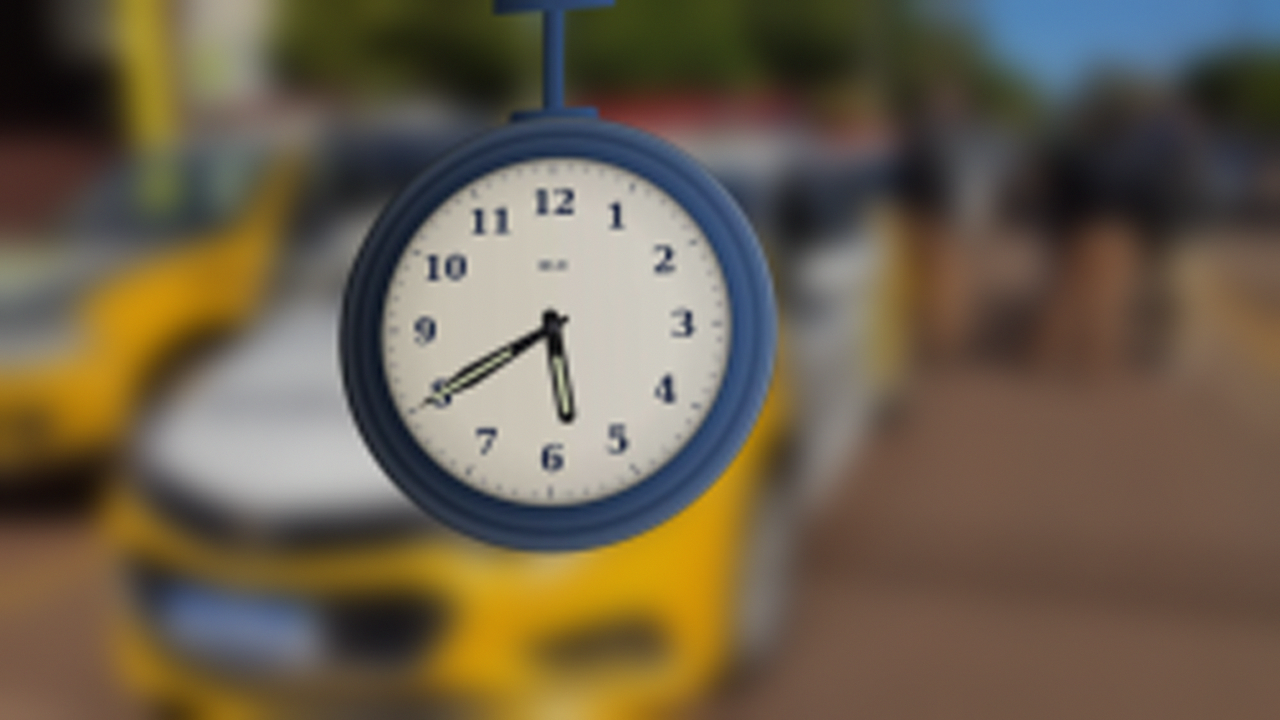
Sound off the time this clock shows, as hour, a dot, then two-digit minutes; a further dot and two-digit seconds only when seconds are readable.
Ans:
5.40
